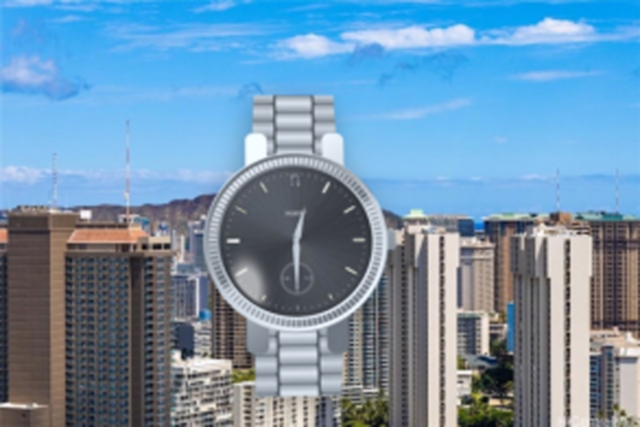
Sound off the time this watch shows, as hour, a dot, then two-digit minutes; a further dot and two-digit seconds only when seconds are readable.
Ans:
12.30
